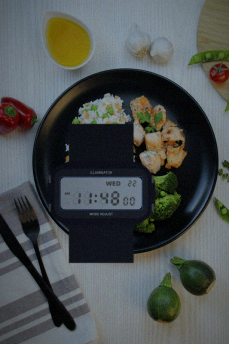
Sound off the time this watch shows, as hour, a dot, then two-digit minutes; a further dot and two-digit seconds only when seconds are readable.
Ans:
11.48.00
